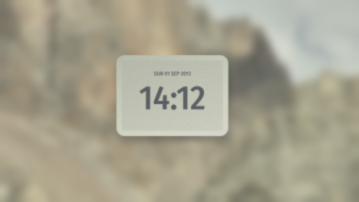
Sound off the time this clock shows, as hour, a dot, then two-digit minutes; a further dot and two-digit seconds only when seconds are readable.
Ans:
14.12
